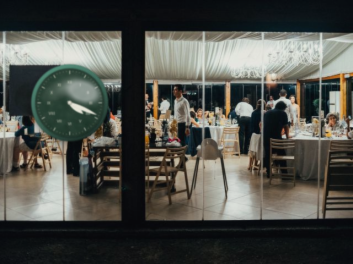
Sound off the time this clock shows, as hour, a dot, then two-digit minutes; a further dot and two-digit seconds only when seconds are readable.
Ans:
4.19
